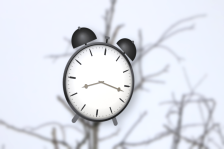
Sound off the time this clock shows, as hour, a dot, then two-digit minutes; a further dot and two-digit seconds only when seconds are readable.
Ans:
8.17
